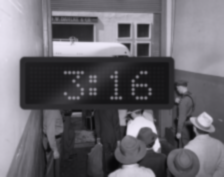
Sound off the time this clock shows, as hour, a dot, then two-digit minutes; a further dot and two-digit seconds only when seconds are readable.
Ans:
3.16
